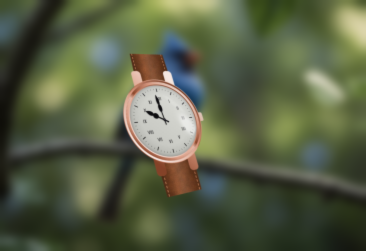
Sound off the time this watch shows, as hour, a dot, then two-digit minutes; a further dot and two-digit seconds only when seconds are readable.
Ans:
9.59
